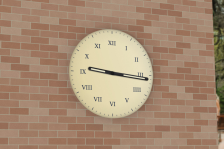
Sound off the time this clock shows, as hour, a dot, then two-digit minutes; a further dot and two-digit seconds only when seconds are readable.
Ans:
9.16
